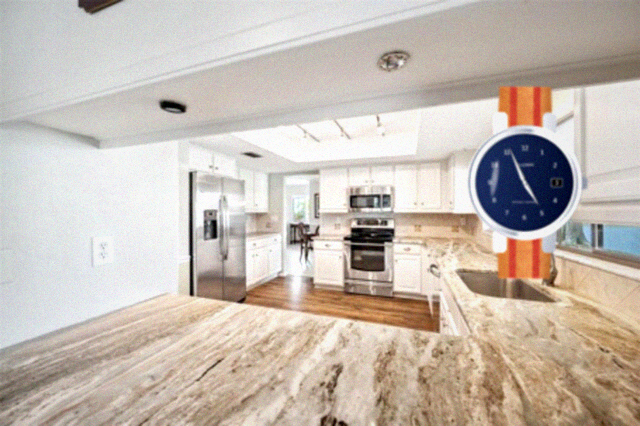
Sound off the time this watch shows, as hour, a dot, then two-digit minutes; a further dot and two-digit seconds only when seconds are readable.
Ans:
4.56
